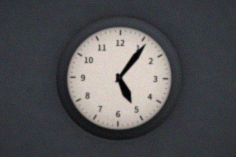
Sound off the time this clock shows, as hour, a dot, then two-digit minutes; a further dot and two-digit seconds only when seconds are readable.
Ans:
5.06
